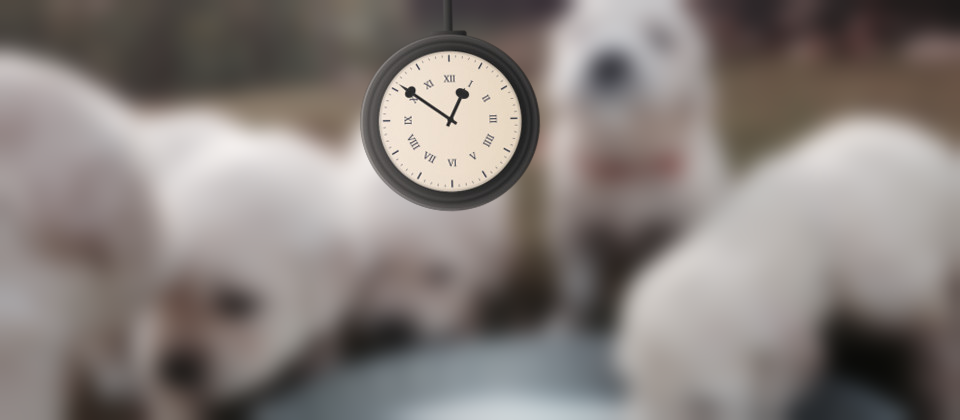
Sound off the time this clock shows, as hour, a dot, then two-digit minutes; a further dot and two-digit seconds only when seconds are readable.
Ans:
12.51
